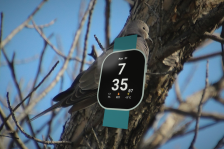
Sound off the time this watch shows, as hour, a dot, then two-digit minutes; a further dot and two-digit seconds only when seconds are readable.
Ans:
7.35
